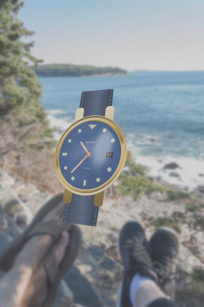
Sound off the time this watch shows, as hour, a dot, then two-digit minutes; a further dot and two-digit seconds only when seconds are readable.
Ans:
10.37
